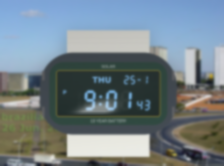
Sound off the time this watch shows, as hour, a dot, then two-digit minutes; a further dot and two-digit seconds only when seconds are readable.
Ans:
9.01
